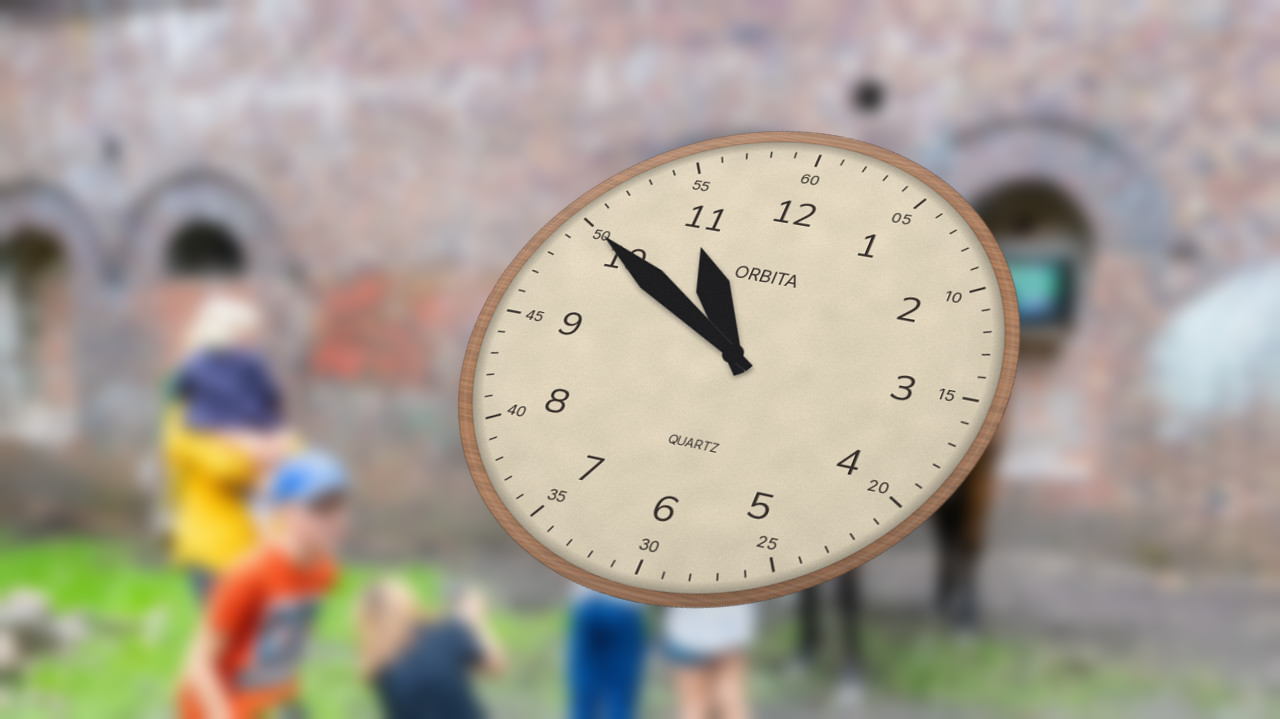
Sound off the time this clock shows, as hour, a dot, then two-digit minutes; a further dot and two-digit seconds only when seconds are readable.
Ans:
10.50
